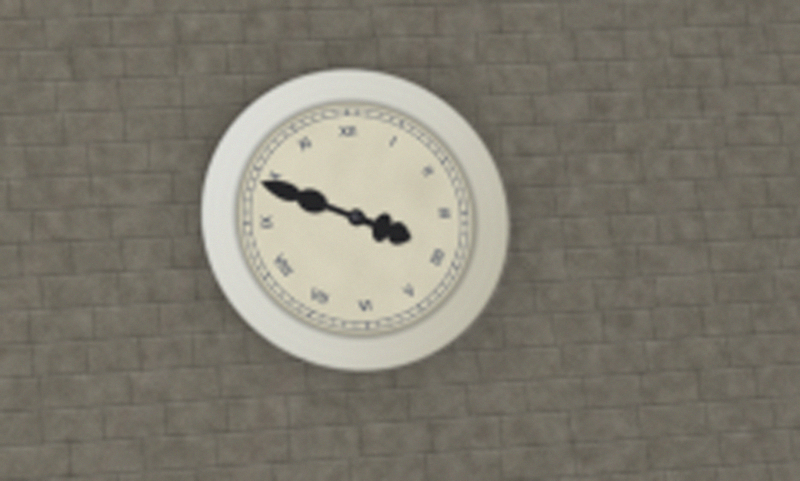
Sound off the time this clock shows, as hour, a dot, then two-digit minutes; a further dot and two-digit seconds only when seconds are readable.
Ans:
3.49
